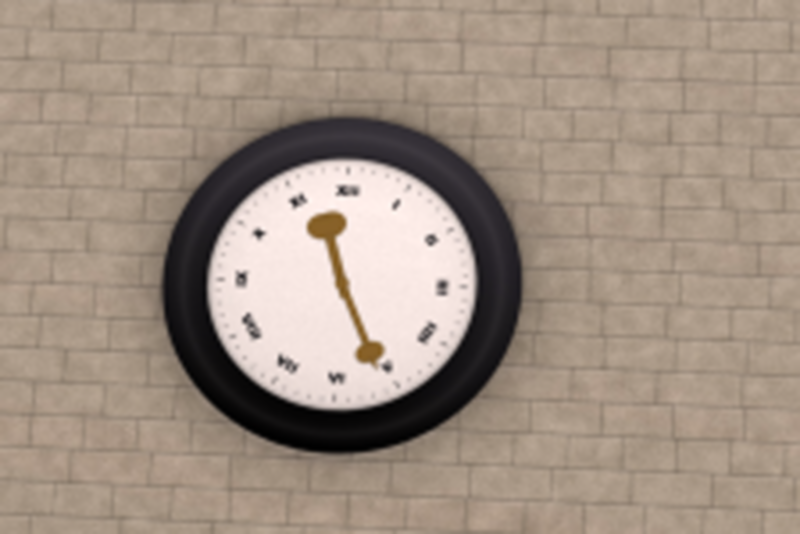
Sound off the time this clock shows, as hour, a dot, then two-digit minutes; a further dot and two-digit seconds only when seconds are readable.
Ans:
11.26
